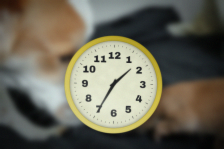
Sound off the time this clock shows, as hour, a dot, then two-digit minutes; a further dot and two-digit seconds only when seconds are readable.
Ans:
1.35
